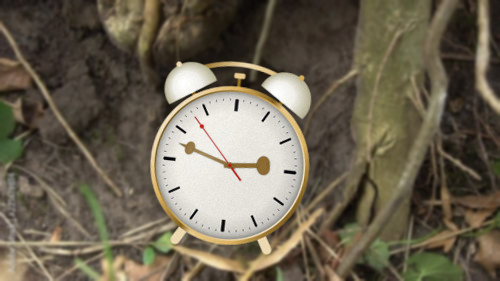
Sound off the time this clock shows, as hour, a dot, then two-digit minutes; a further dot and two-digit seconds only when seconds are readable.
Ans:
2.47.53
